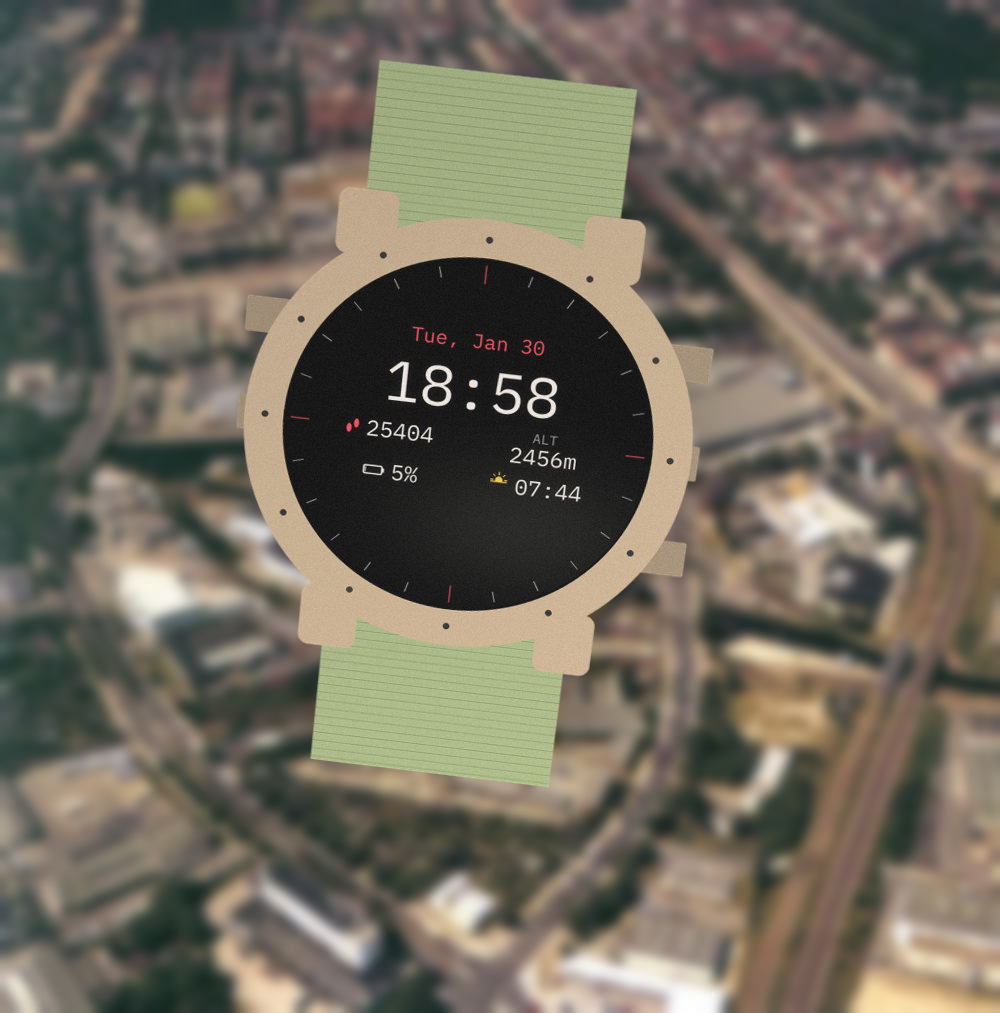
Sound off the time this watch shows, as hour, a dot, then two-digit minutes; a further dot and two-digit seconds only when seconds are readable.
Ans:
18.58
